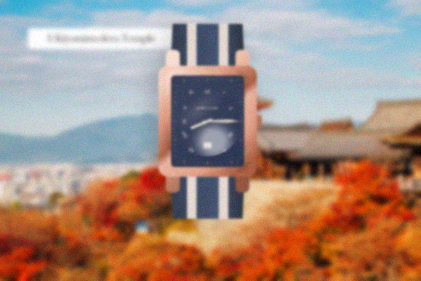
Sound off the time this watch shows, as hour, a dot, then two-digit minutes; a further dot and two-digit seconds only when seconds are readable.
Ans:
8.15
